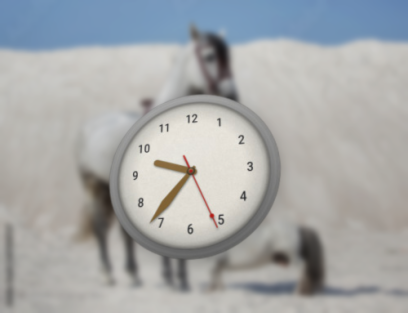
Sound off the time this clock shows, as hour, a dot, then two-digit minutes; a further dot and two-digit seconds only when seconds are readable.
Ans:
9.36.26
